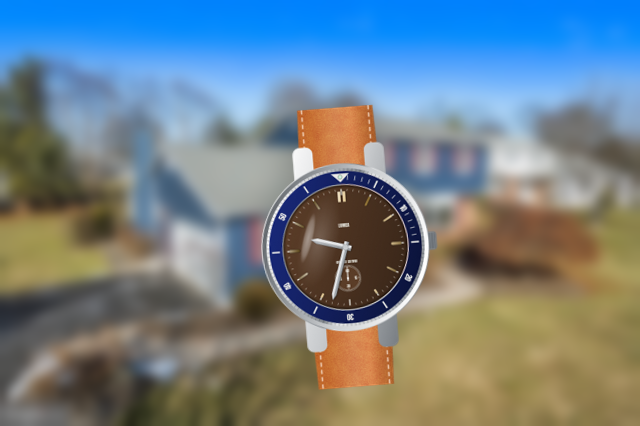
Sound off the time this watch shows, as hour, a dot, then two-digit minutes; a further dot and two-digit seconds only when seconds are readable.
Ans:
9.33
